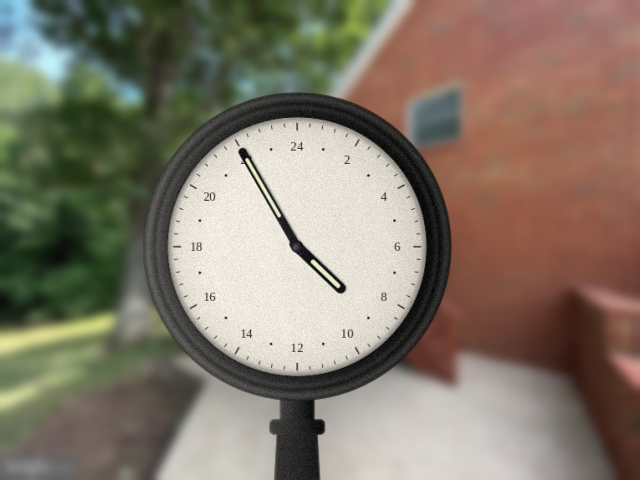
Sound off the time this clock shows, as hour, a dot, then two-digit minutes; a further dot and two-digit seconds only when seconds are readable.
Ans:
8.55
